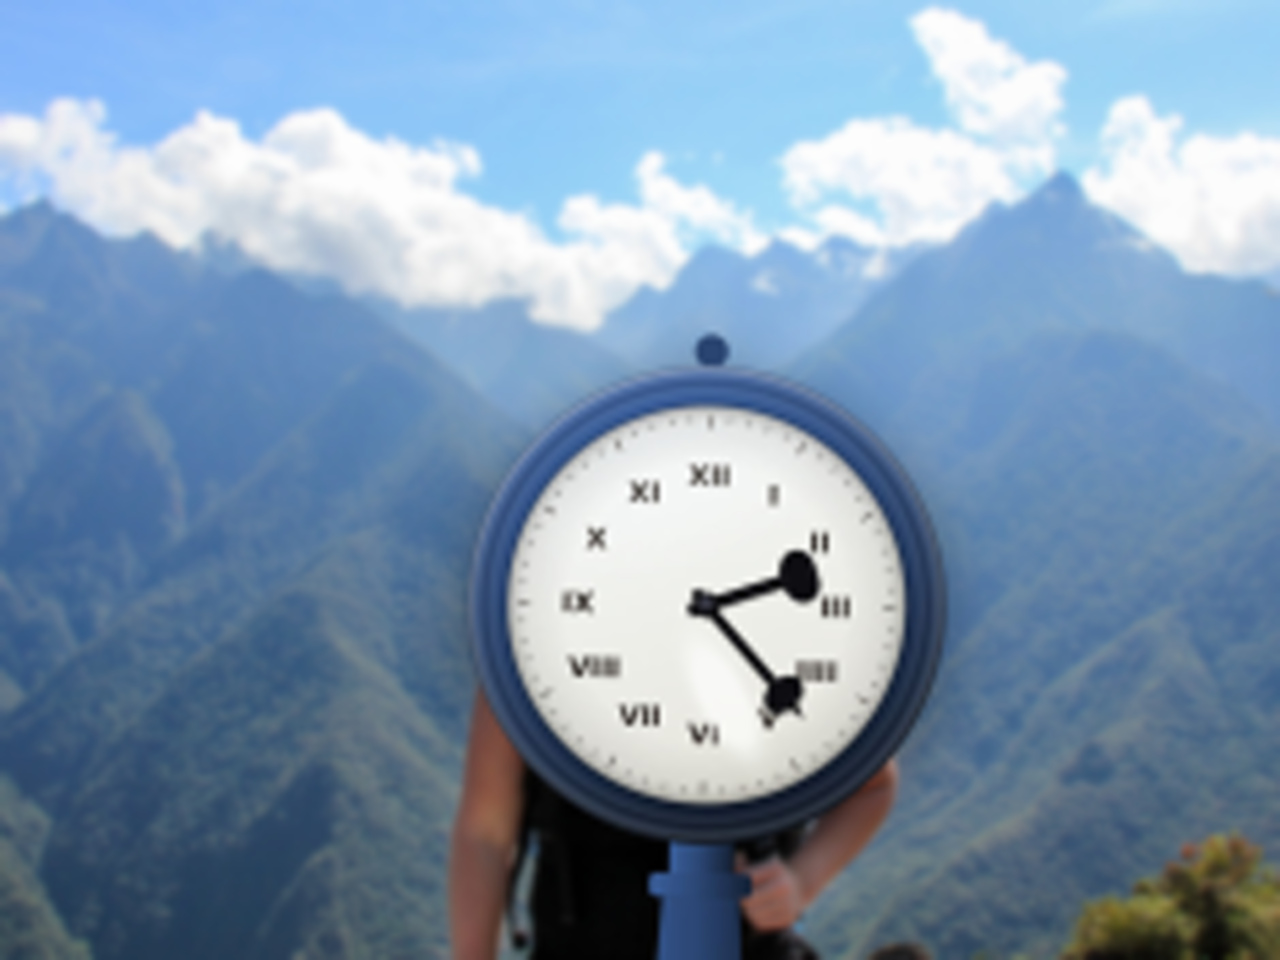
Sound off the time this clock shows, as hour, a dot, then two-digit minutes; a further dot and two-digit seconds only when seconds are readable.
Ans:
2.23
